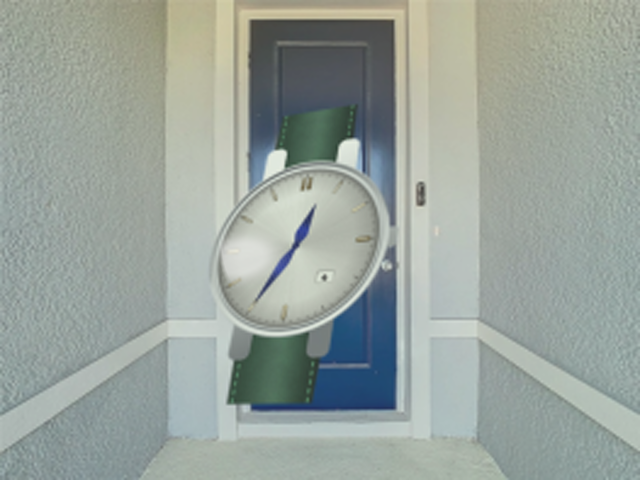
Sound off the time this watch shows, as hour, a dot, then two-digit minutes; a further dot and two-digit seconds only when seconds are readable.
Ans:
12.35
